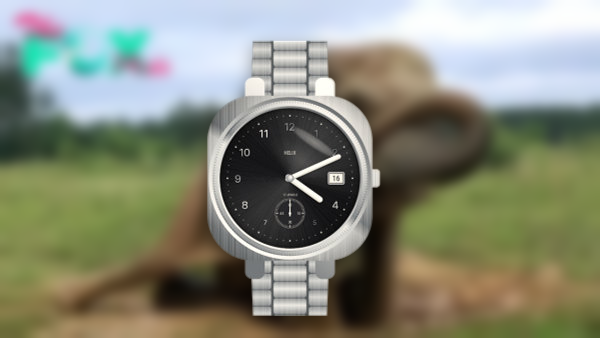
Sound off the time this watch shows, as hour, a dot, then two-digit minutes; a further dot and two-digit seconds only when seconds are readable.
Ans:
4.11
